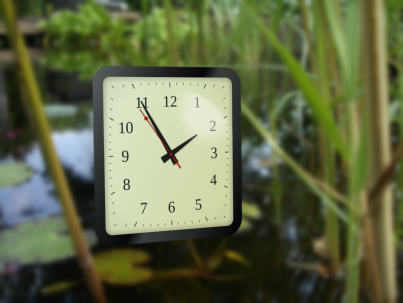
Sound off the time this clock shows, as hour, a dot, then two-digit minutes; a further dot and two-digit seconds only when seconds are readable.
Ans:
1.54.54
